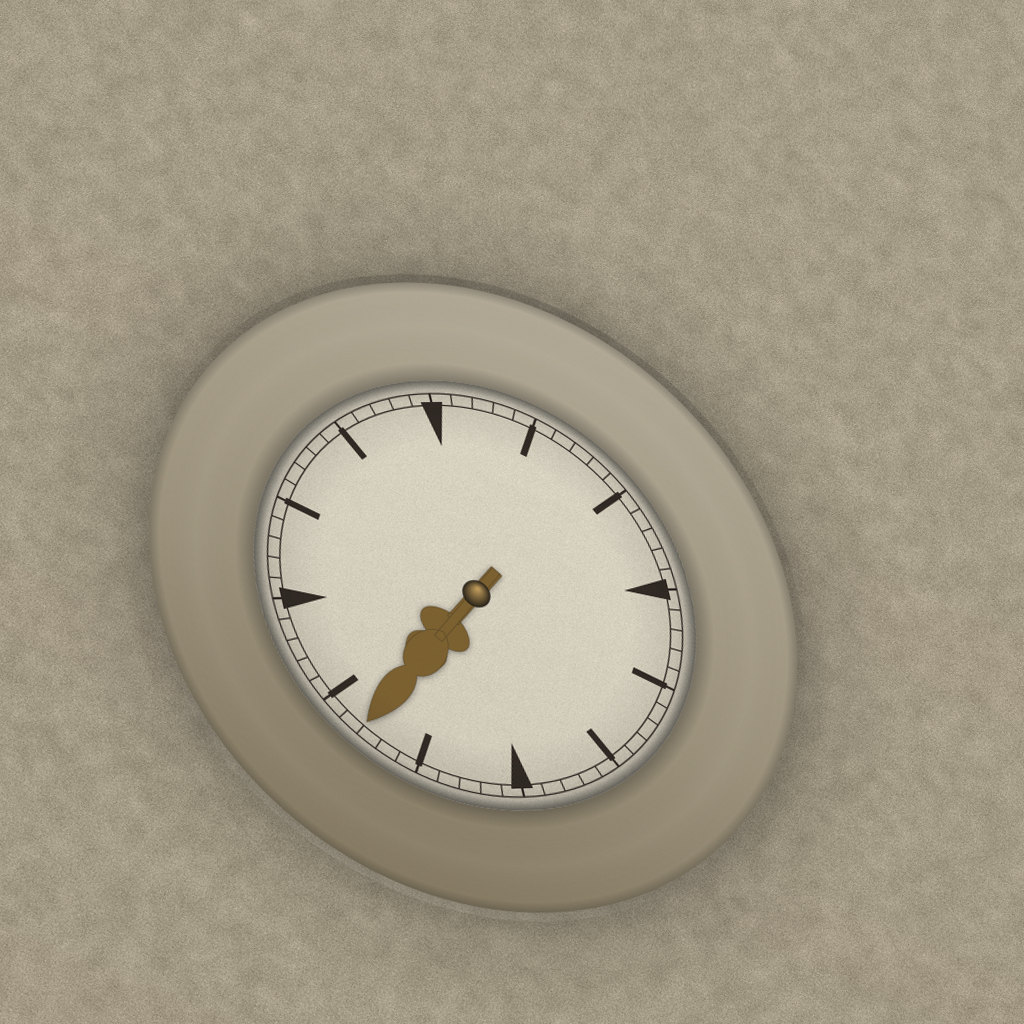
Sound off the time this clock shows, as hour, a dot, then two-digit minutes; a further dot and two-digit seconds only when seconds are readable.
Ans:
7.38
